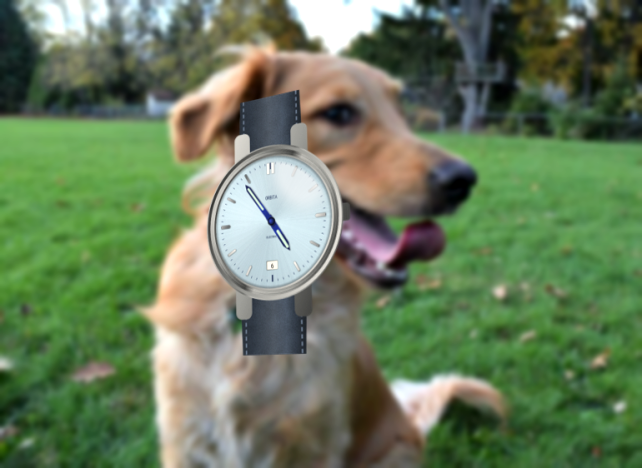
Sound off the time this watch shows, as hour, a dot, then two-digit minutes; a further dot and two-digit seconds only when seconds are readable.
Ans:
4.54
